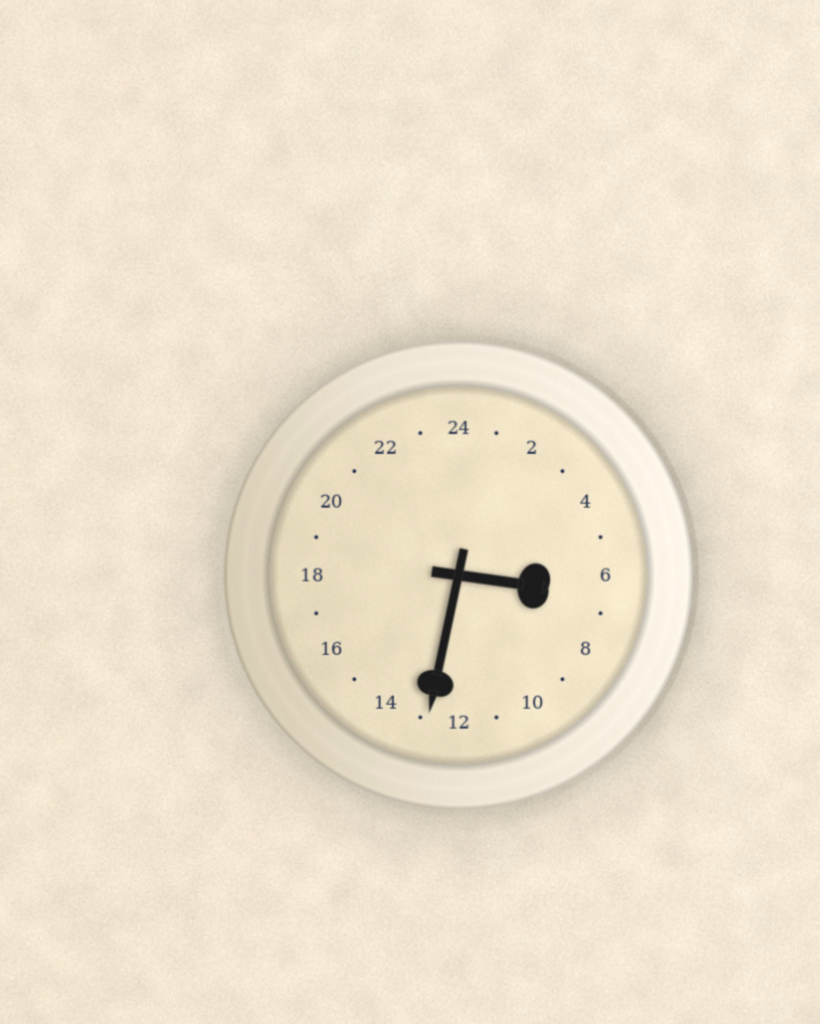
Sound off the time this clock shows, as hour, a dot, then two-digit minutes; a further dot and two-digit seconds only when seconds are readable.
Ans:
6.32
